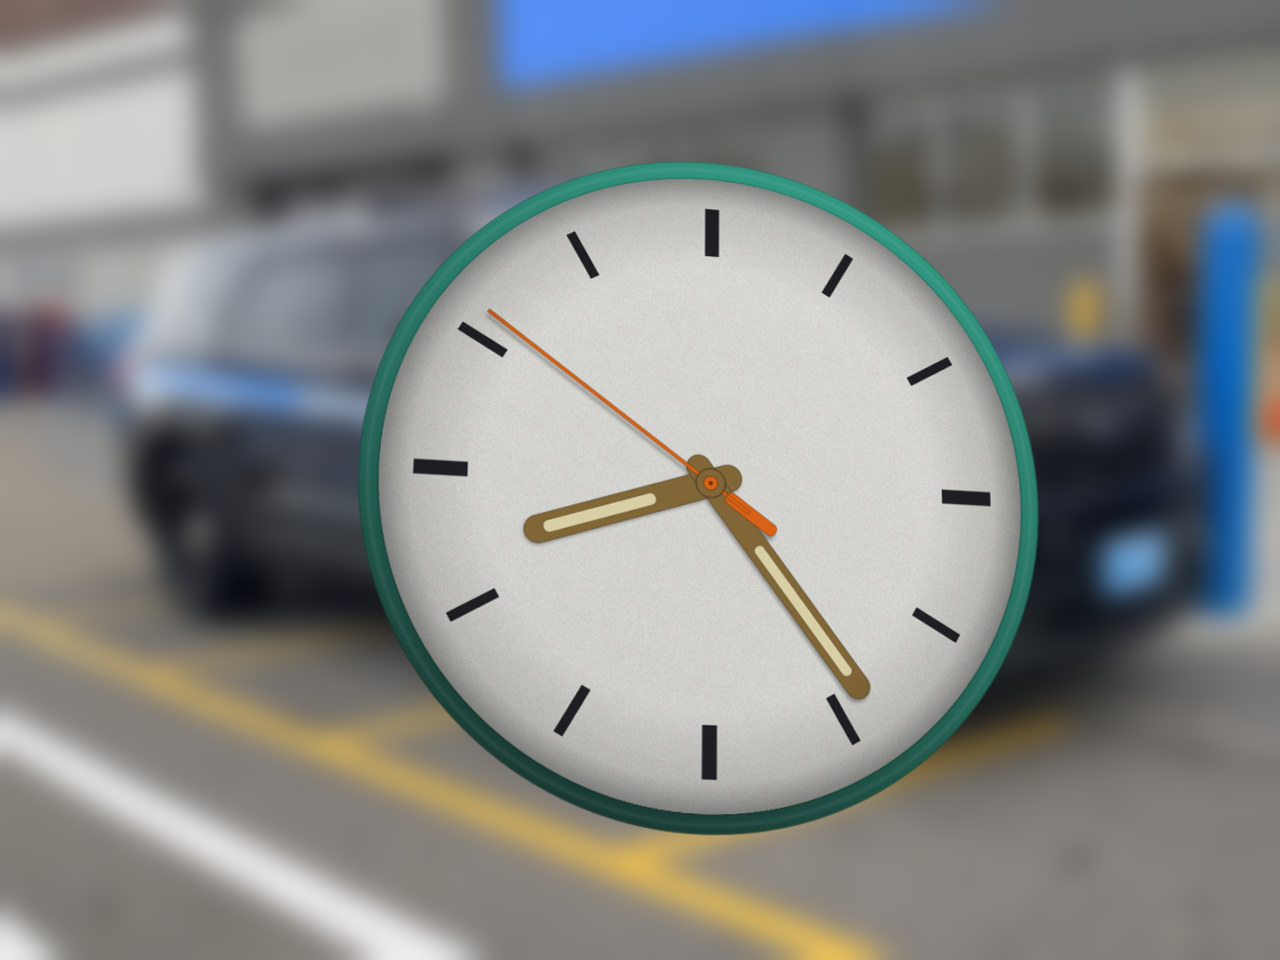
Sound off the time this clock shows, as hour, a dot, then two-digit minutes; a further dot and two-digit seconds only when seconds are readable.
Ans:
8.23.51
